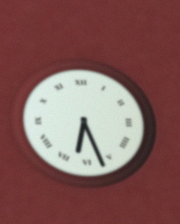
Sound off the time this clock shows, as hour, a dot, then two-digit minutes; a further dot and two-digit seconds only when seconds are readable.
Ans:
6.27
